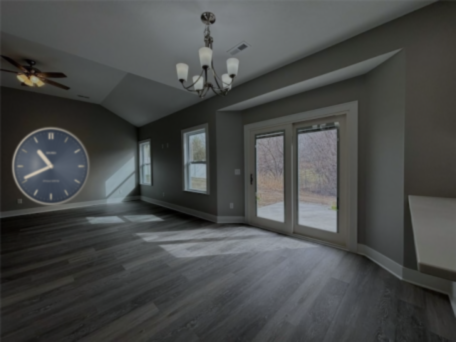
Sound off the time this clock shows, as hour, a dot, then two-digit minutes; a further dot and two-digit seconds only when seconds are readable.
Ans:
10.41
